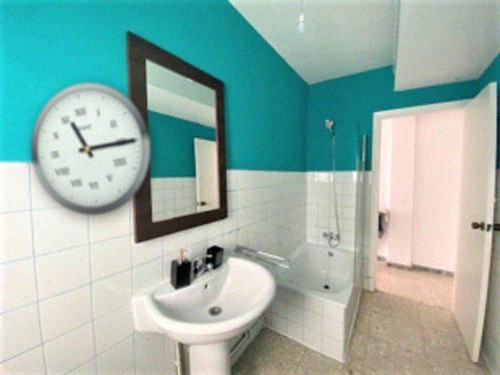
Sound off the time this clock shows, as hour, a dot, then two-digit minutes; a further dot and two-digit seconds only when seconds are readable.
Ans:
11.15
